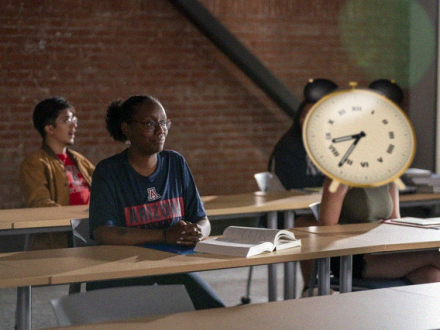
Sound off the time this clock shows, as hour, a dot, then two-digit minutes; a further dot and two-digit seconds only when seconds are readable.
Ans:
8.36
